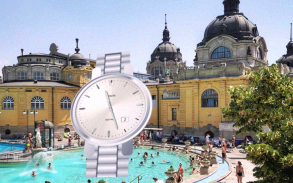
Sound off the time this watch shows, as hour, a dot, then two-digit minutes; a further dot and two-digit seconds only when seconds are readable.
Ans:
11.27
